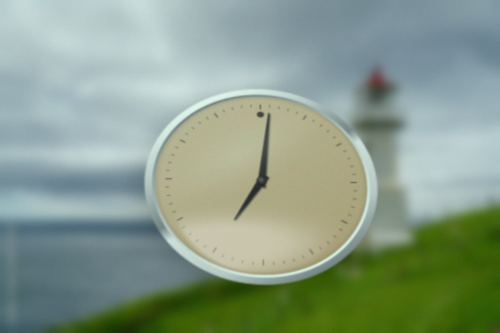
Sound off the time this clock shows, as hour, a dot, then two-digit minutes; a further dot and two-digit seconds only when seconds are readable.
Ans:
7.01
